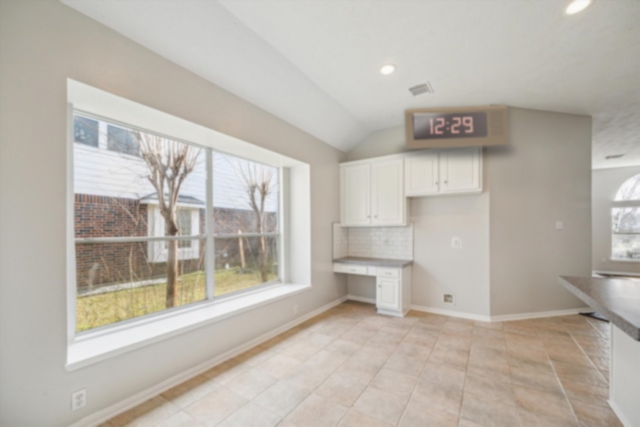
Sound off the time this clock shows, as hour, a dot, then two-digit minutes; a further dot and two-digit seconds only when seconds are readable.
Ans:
12.29
